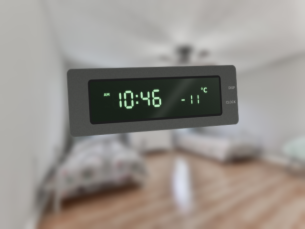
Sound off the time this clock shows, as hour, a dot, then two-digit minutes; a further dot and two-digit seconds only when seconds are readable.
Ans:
10.46
